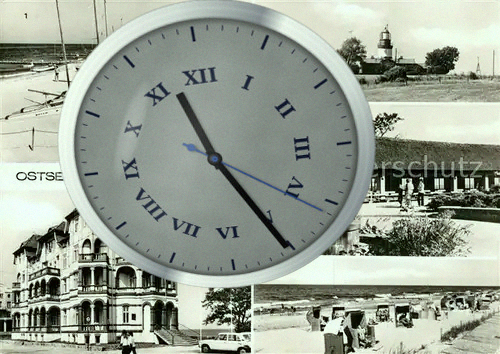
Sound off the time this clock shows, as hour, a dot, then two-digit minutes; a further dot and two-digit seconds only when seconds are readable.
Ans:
11.25.21
